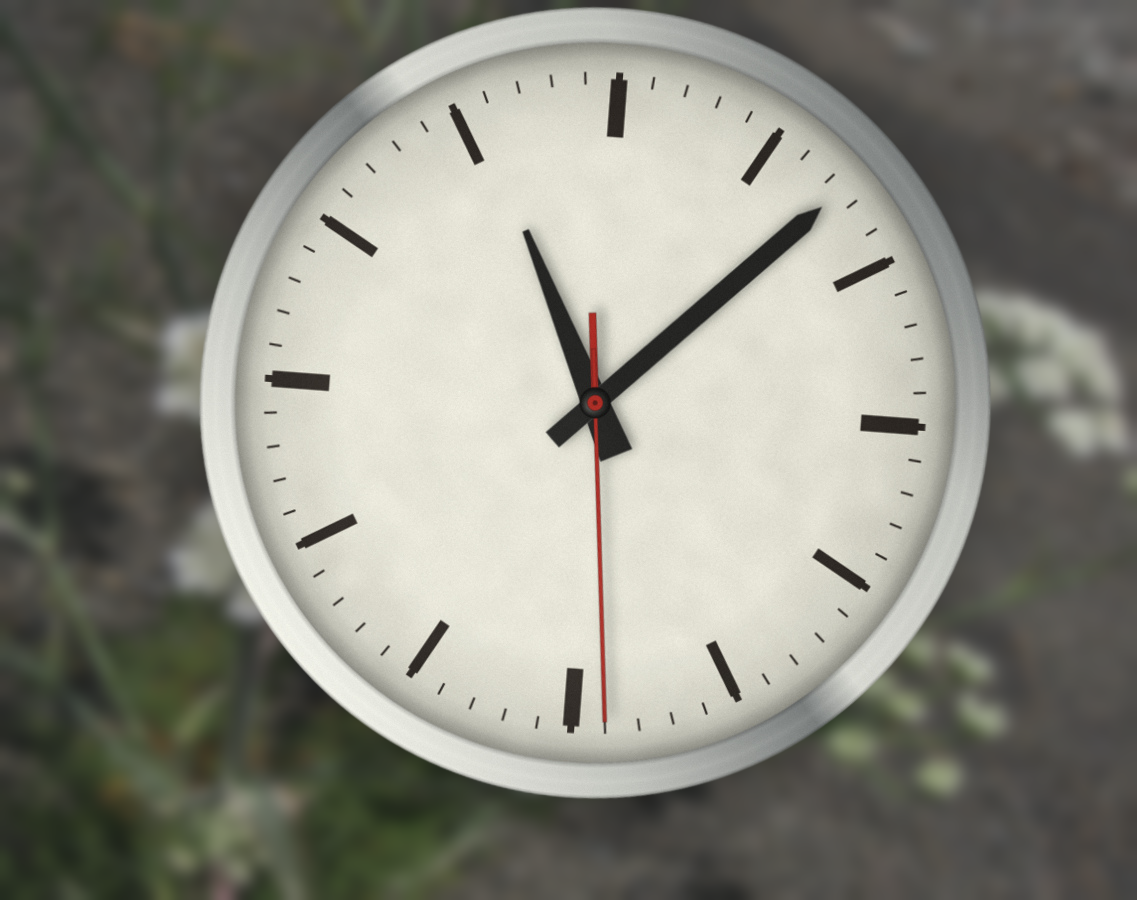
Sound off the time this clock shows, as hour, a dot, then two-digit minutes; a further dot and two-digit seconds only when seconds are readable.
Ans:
11.07.29
